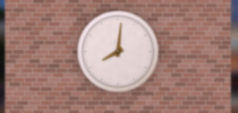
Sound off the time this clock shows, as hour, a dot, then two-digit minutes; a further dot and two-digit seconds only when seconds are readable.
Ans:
8.01
